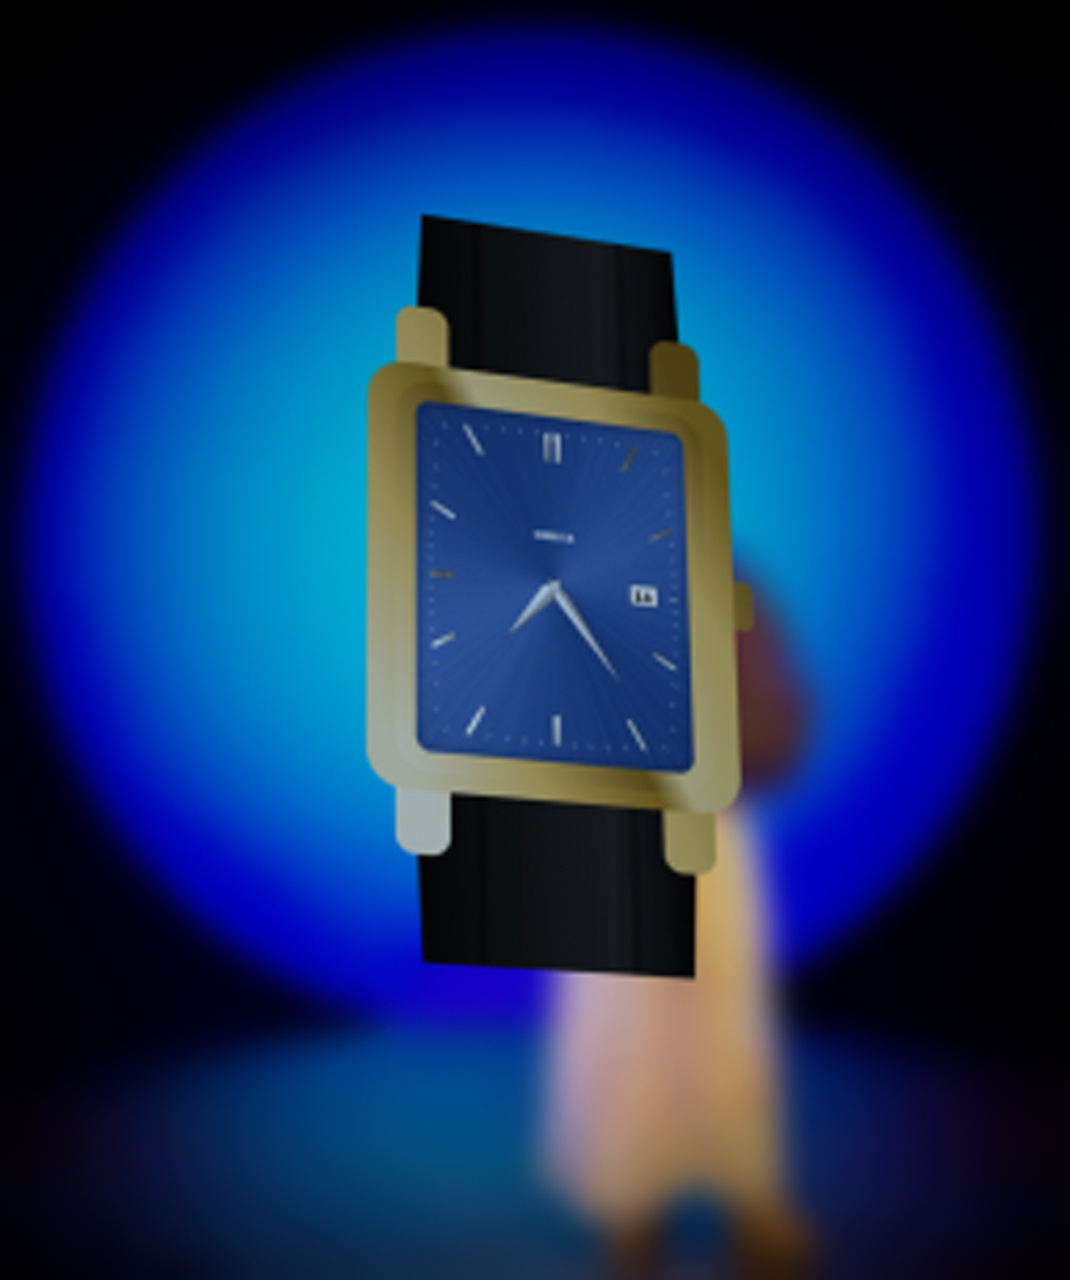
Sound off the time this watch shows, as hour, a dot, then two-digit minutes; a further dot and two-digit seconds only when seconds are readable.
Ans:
7.24
